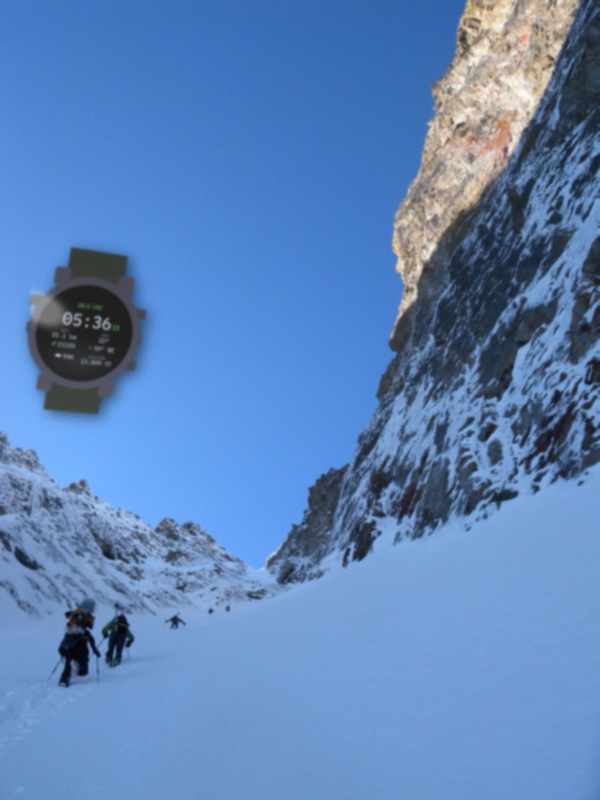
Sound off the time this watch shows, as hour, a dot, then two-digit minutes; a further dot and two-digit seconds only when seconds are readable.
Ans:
5.36
